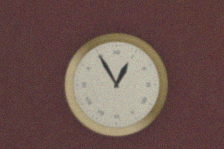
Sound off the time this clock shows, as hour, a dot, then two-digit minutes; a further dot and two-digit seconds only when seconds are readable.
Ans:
12.55
